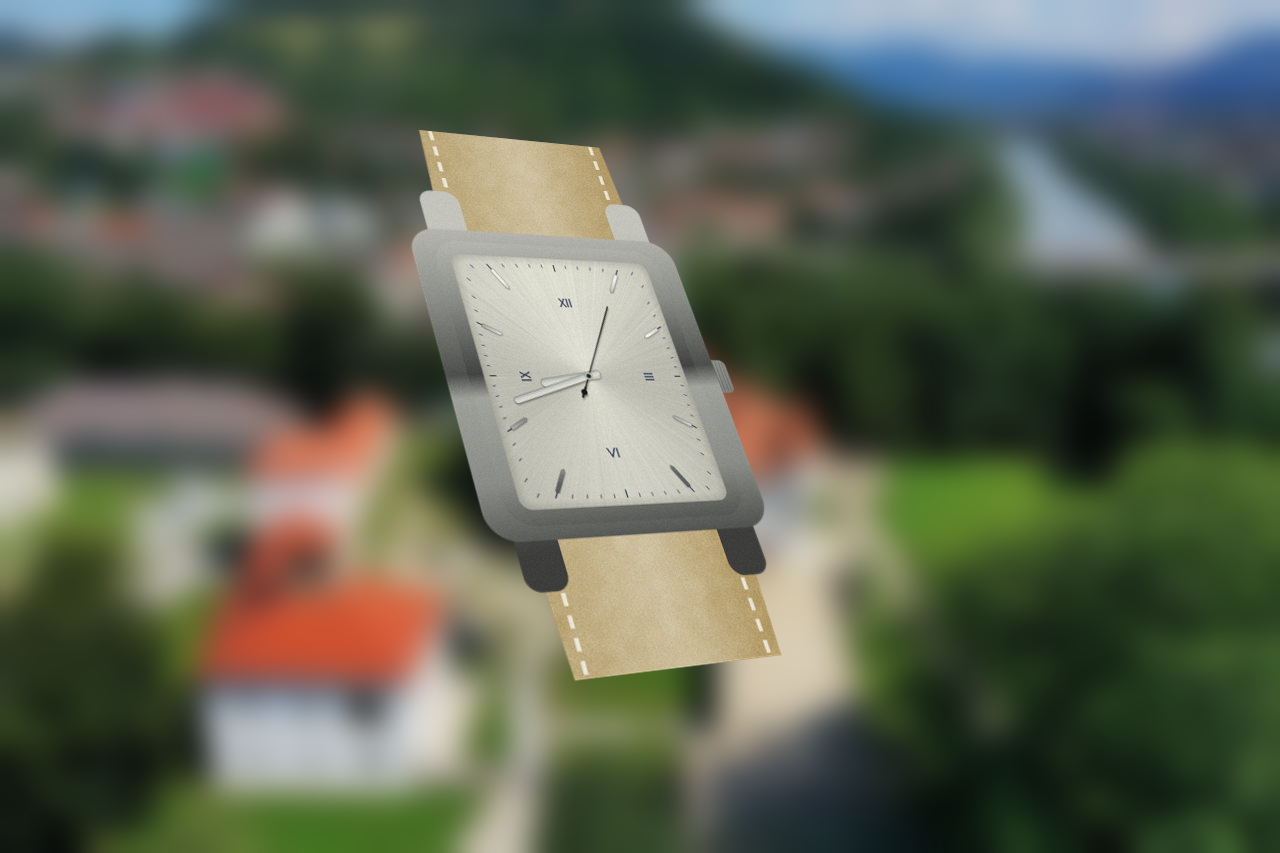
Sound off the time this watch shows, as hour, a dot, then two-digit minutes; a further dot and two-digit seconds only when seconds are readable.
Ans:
8.42.05
